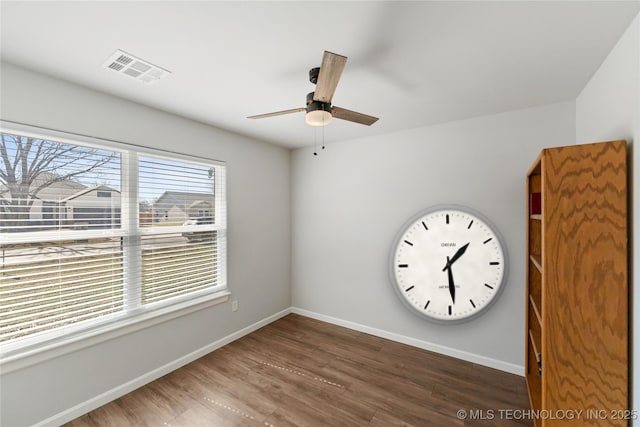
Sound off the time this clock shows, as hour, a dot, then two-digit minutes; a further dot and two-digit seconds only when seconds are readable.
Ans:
1.29
